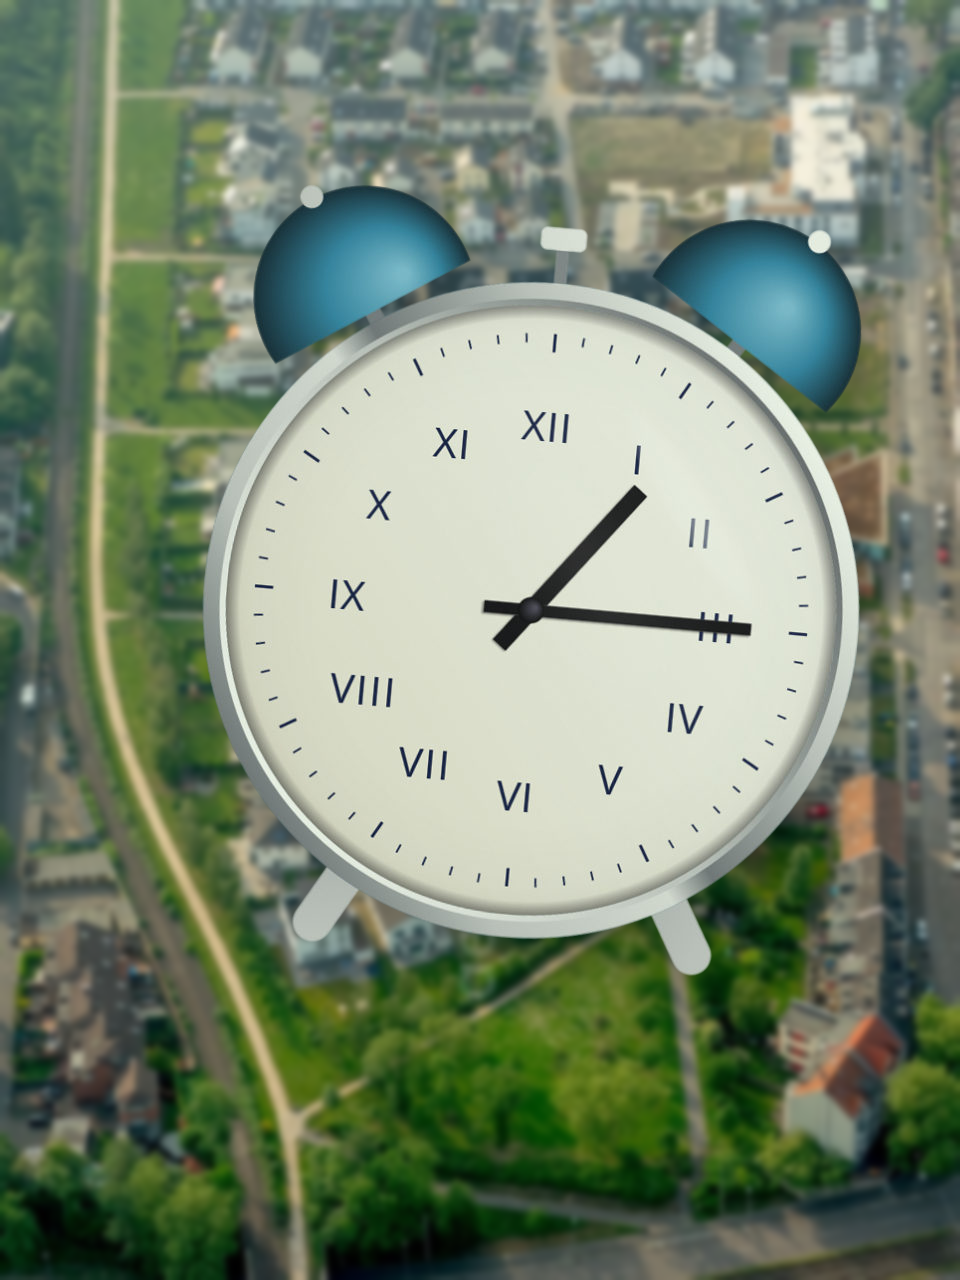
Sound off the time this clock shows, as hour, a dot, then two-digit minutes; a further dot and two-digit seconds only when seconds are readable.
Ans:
1.15
